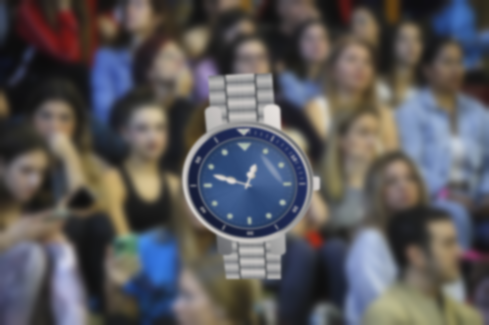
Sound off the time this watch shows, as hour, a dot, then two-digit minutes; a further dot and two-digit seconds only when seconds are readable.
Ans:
12.48
